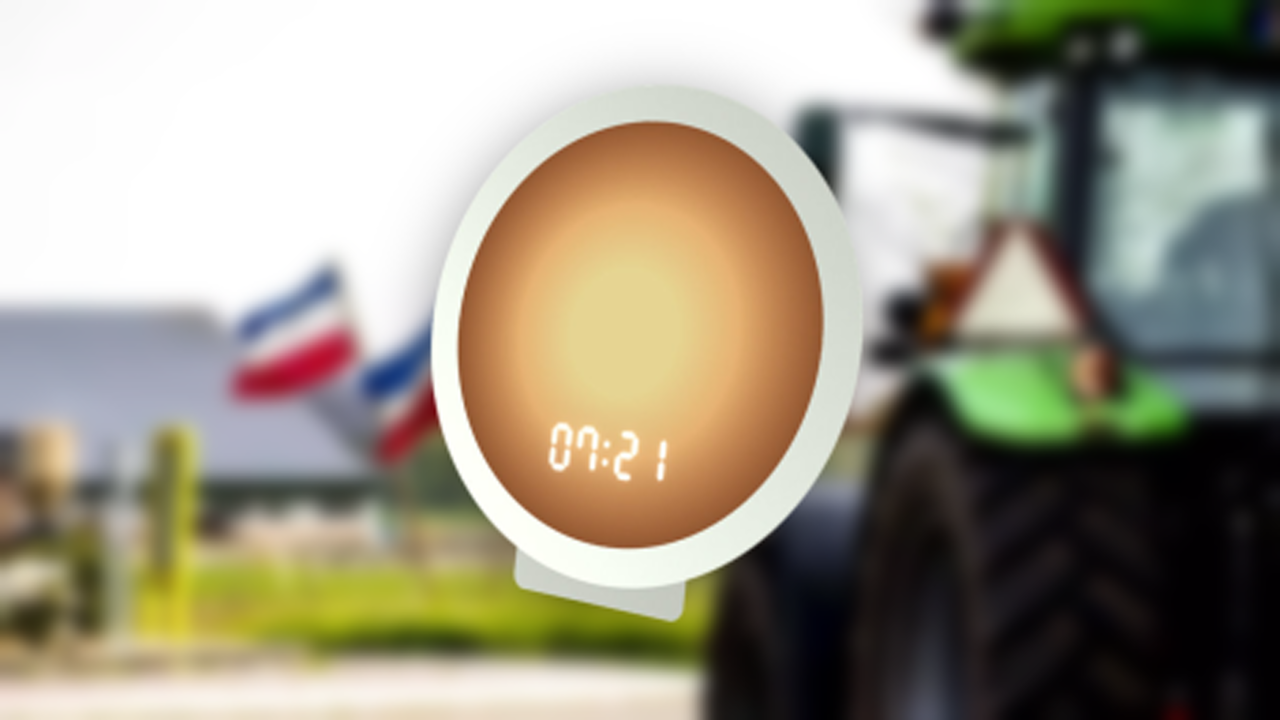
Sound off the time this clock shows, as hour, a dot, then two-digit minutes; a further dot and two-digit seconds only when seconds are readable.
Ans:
7.21
